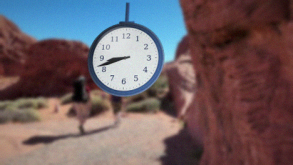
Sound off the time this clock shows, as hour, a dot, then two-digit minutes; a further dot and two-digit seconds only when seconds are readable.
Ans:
8.42
